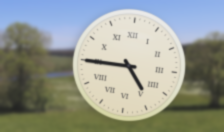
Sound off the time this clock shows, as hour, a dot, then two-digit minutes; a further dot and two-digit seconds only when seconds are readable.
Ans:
4.45
